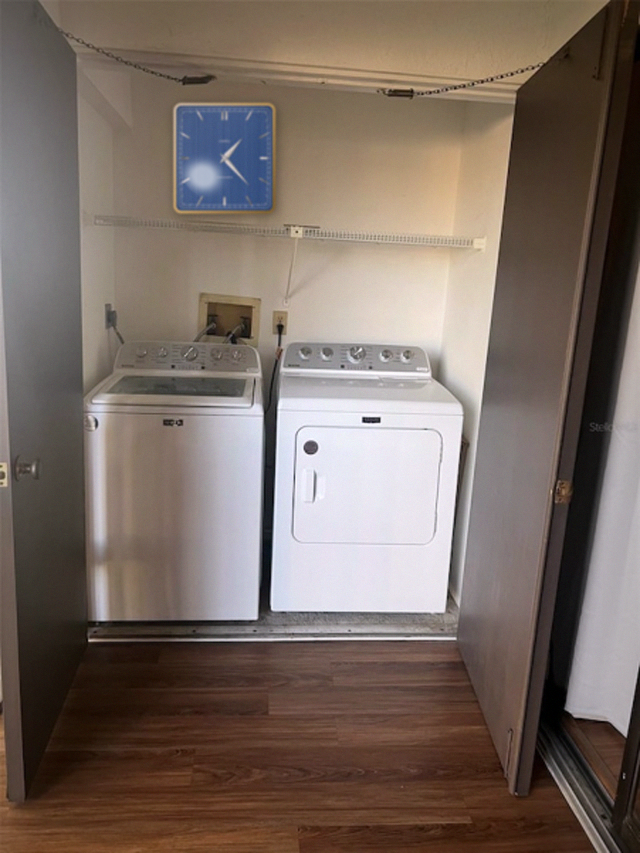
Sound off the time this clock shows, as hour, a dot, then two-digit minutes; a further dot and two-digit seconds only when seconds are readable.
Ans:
1.23
